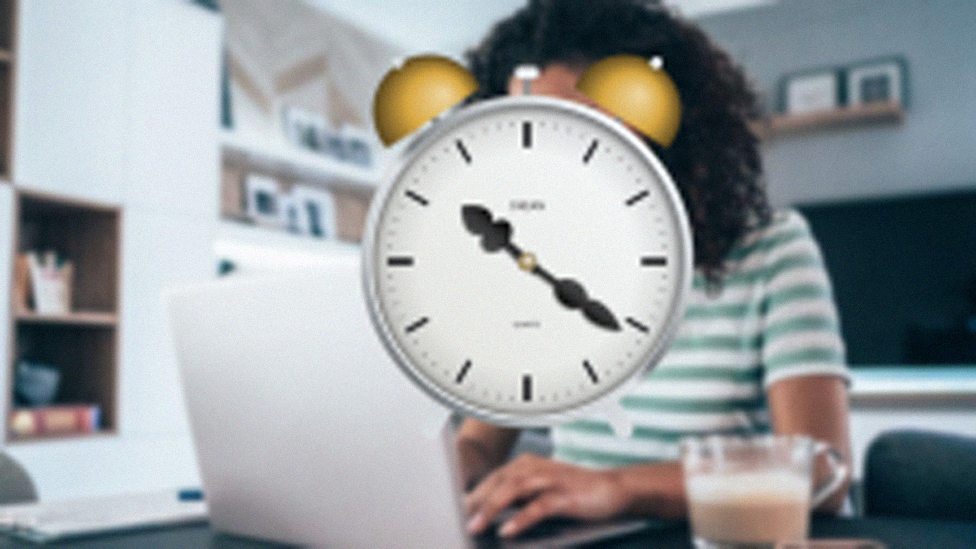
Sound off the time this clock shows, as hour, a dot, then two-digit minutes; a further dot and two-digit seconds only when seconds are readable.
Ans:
10.21
